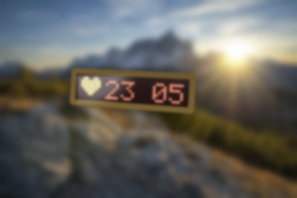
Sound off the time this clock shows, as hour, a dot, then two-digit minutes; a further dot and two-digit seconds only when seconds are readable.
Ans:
23.05
